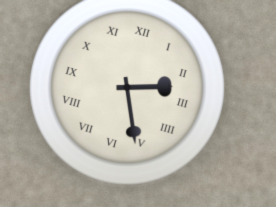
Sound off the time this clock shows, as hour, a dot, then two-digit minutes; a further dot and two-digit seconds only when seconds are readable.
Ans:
2.26
